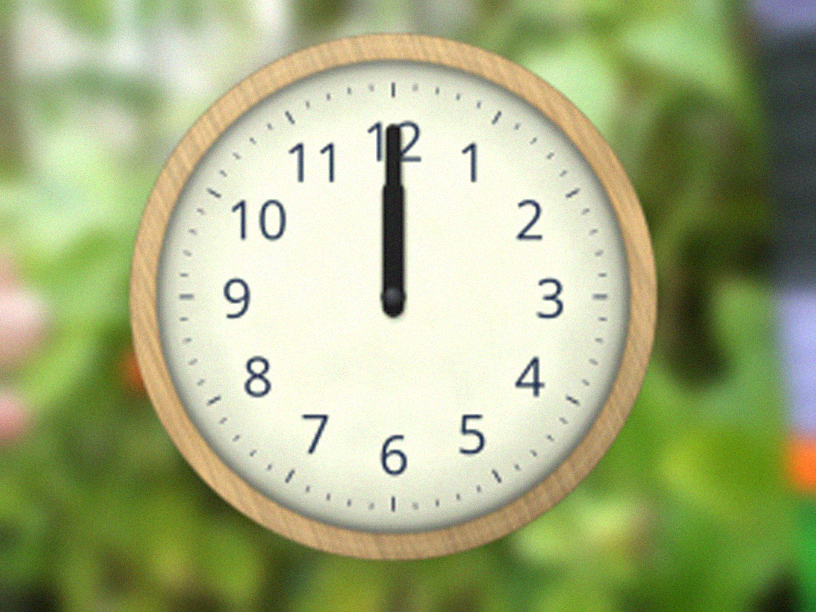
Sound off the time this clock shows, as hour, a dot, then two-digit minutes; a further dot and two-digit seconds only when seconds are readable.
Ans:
12.00
